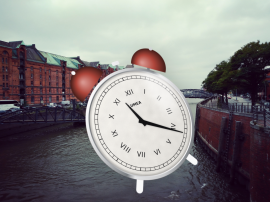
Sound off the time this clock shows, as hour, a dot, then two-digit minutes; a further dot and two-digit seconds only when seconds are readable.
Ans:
11.21
